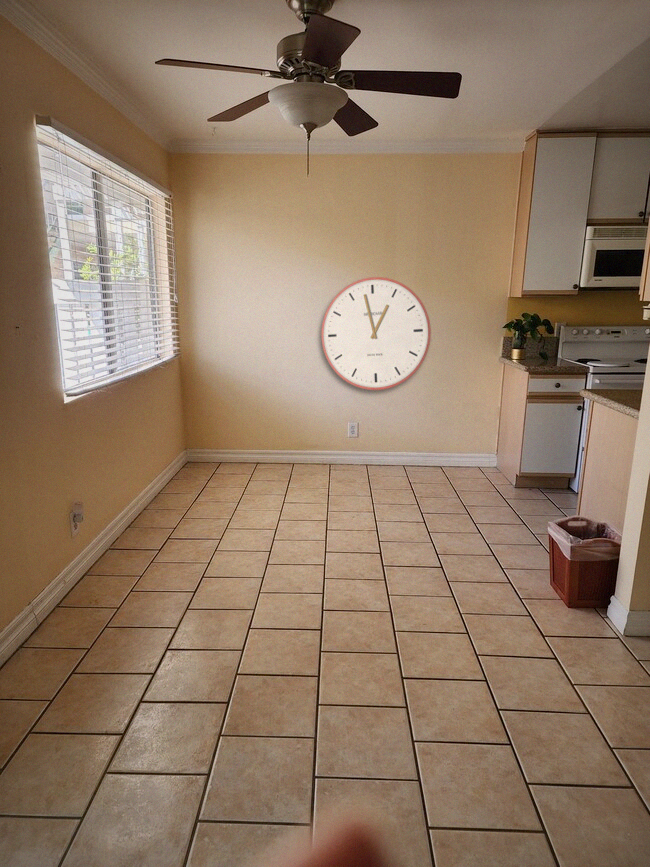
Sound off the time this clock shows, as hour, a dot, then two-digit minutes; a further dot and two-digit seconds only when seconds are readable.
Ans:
12.58
